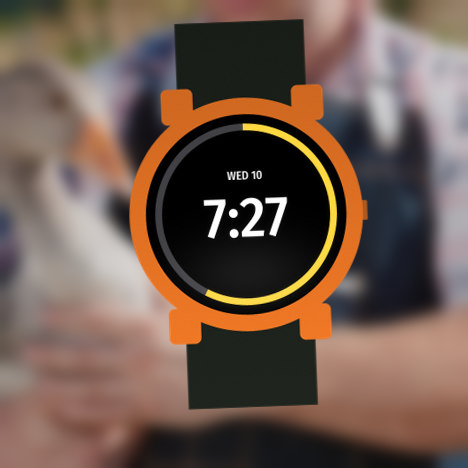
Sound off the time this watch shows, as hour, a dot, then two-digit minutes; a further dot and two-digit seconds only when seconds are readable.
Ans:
7.27
